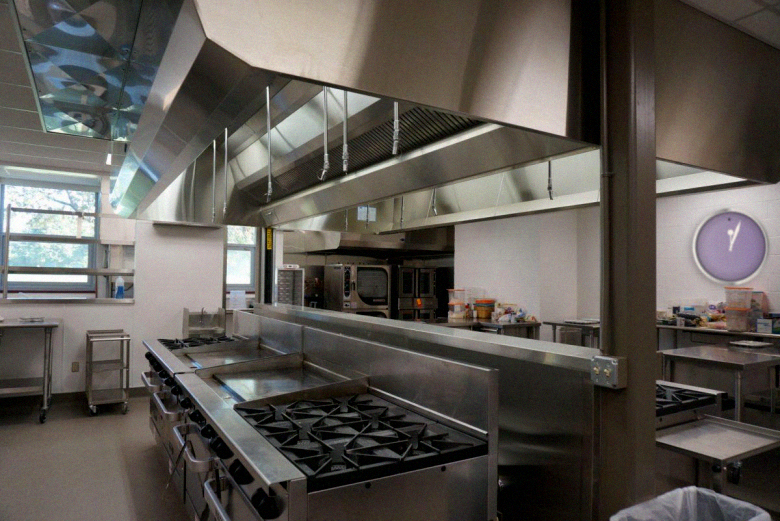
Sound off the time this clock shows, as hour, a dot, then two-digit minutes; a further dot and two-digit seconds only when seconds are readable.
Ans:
12.04
